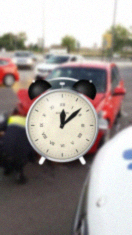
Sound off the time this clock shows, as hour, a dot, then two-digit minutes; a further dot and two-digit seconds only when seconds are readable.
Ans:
12.08
